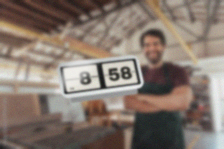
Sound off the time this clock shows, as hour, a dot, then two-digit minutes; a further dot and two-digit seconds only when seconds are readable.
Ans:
8.58
